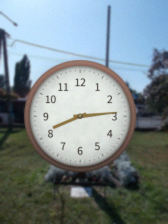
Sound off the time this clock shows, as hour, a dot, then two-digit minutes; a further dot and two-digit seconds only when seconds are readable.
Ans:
8.14
